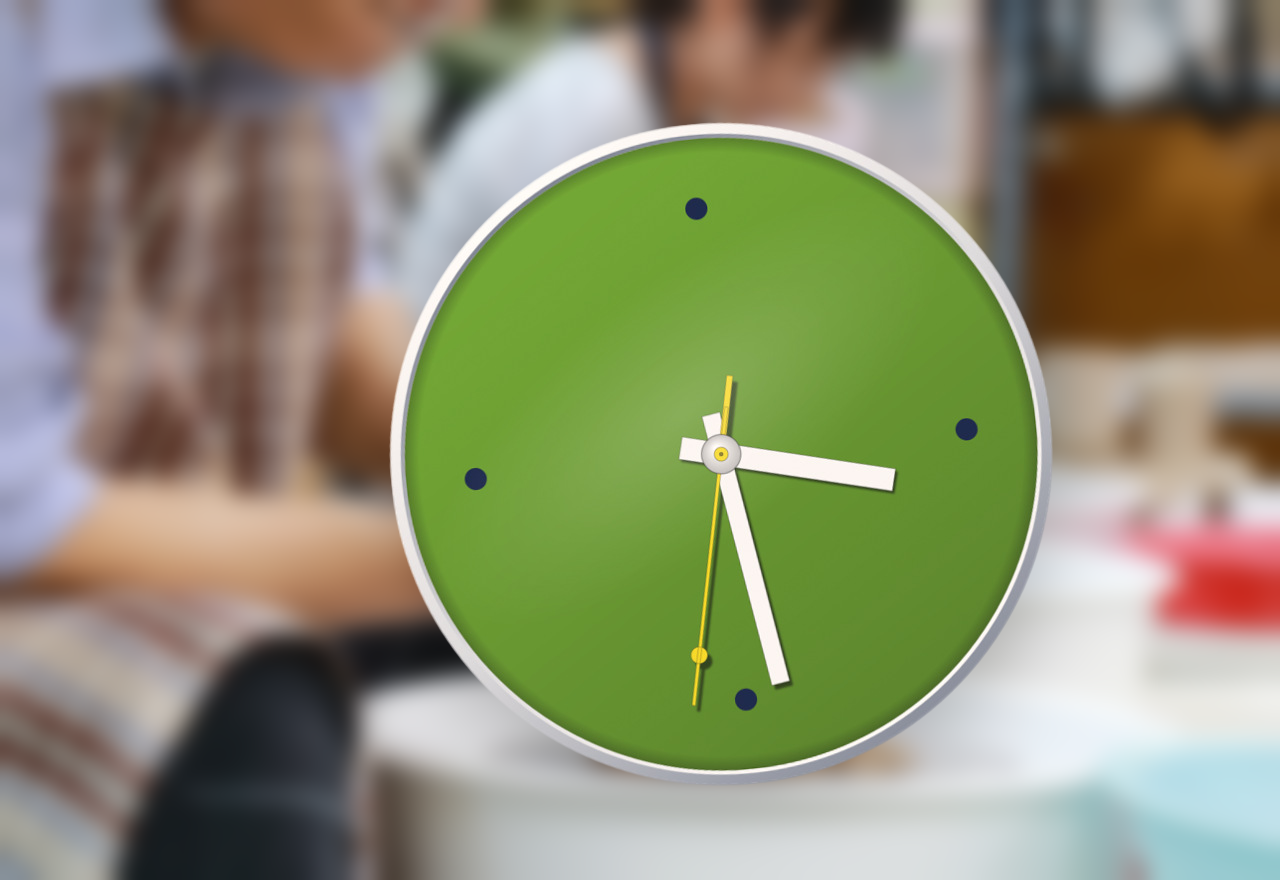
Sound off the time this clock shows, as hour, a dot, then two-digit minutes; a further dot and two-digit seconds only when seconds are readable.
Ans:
3.28.32
